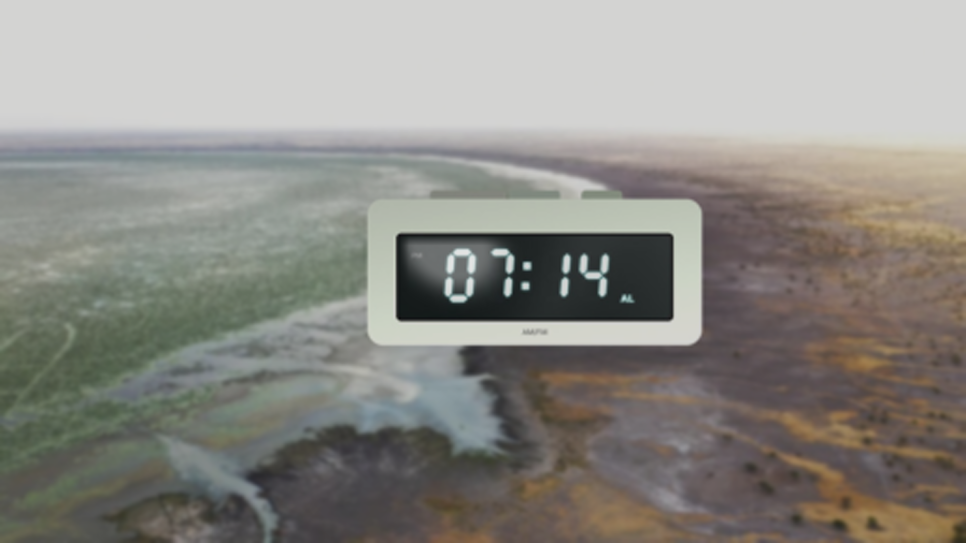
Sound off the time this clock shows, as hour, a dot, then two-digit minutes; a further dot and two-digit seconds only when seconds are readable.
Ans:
7.14
